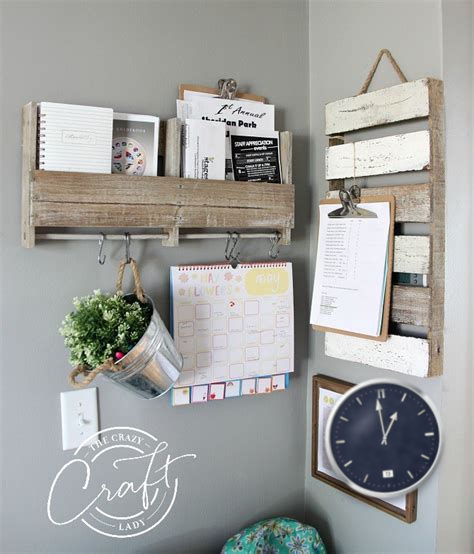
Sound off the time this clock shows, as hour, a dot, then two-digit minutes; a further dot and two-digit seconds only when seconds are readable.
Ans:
12.59
